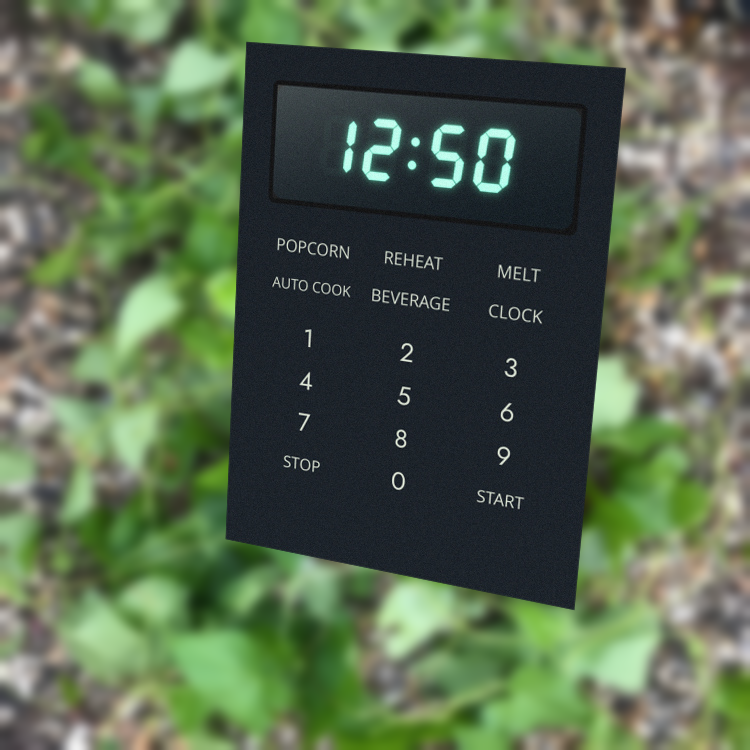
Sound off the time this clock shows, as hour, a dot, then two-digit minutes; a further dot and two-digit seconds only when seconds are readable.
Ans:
12.50
